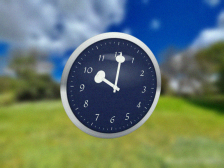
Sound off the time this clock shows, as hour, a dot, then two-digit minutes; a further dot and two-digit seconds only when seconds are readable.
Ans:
10.01
